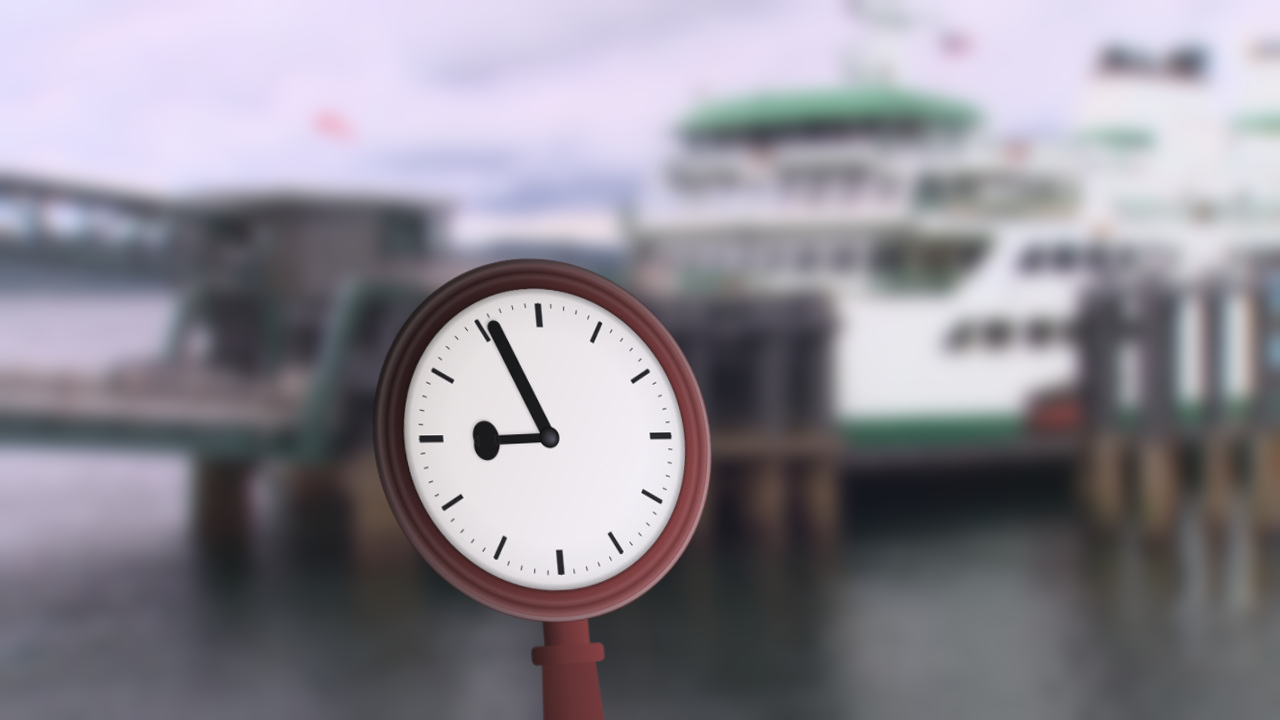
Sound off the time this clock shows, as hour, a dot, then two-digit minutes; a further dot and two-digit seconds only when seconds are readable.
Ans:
8.56
